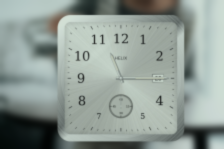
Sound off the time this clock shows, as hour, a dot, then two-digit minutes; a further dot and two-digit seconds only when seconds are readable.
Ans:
11.15
